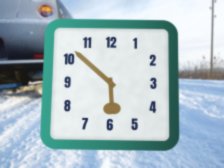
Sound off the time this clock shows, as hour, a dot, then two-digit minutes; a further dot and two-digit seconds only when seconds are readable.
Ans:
5.52
